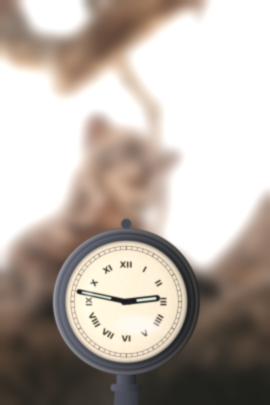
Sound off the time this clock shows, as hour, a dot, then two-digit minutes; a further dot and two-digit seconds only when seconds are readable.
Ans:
2.47
